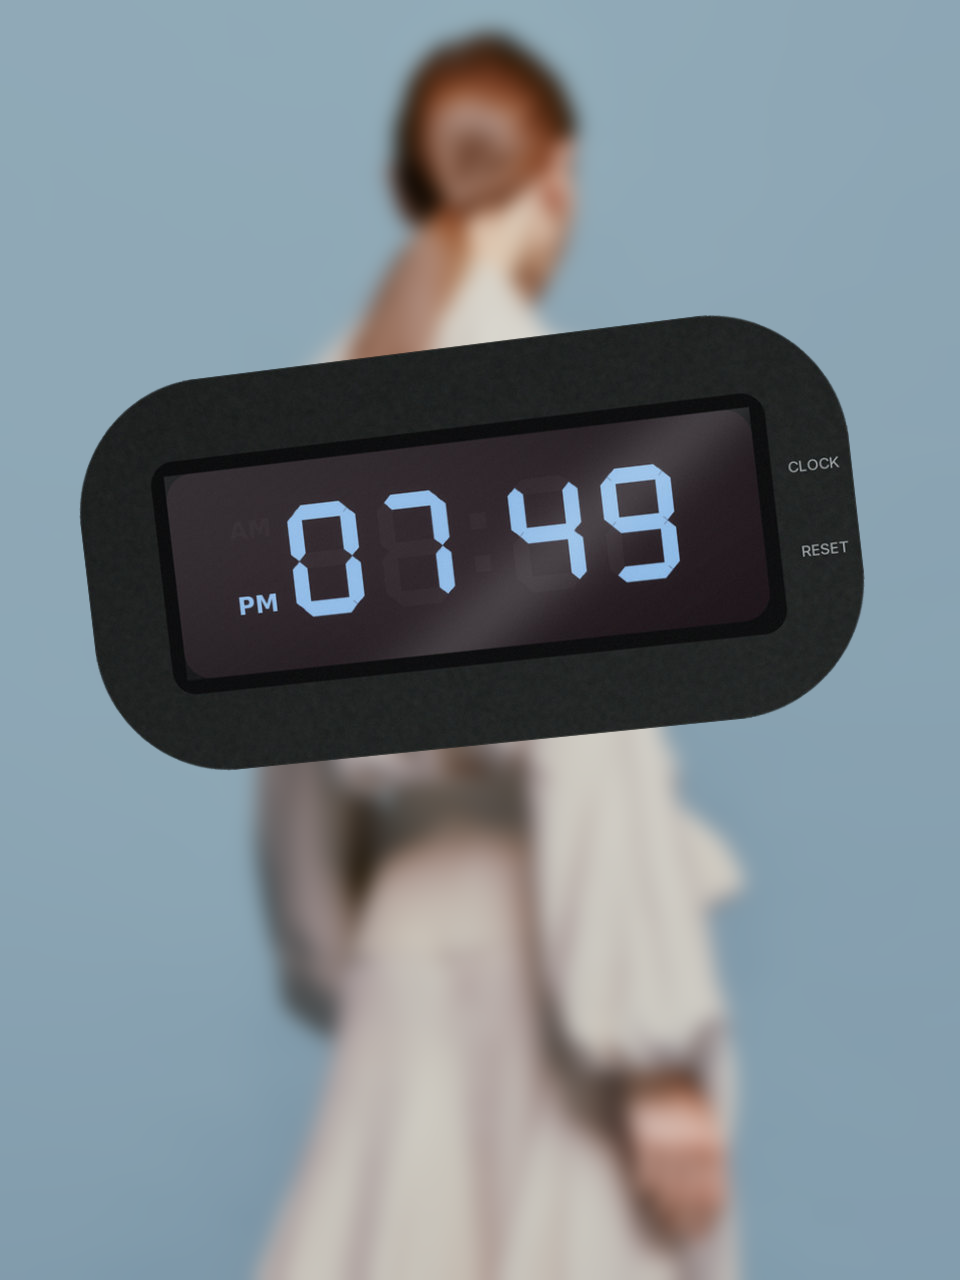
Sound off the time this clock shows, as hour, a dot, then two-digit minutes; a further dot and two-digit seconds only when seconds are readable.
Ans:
7.49
